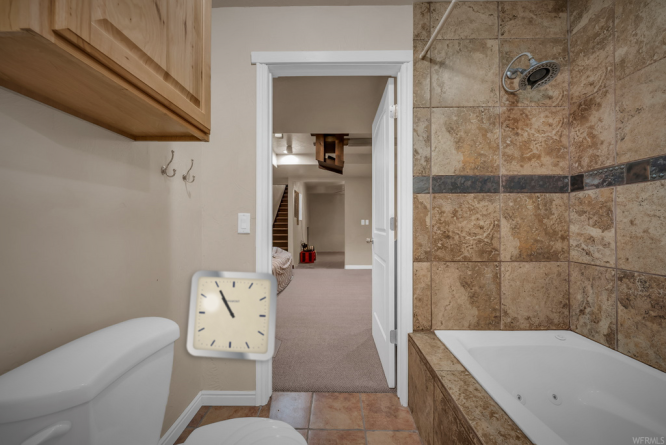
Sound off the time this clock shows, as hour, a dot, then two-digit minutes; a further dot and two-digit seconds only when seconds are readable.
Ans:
10.55
